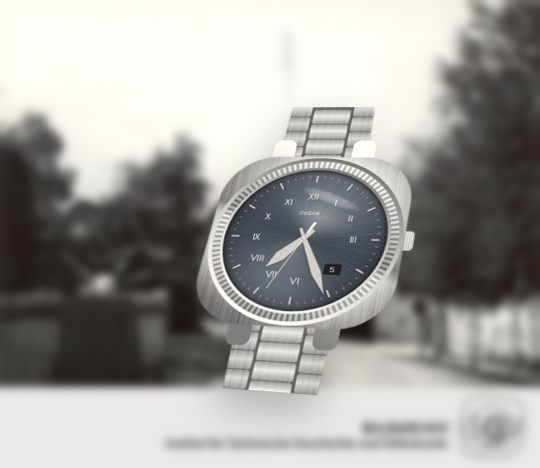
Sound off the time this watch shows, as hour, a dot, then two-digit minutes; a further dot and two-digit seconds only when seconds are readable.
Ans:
7.25.34
